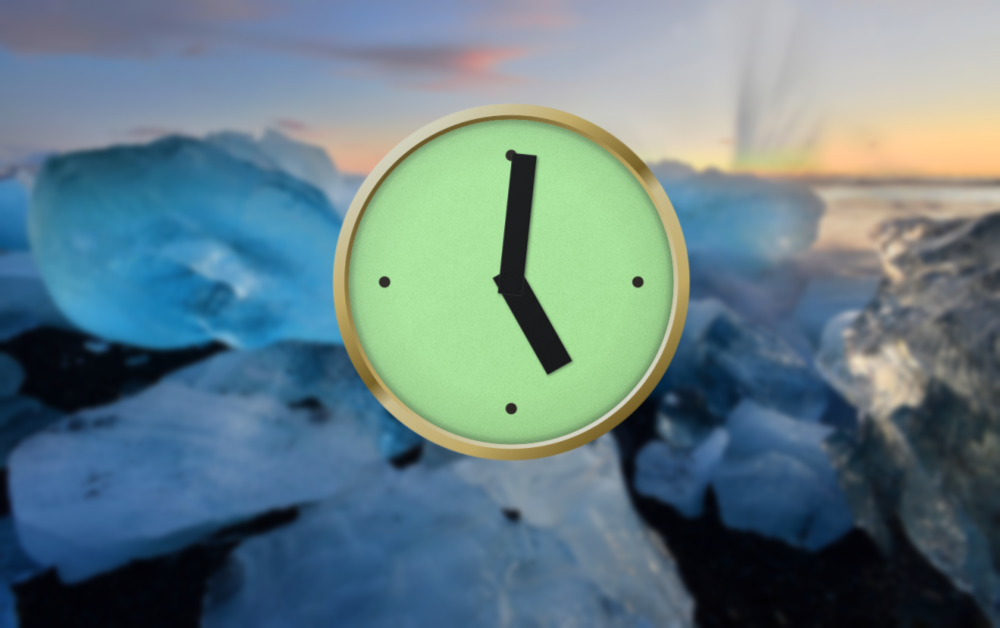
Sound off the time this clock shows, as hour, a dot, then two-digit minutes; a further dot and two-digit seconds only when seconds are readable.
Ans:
5.01
